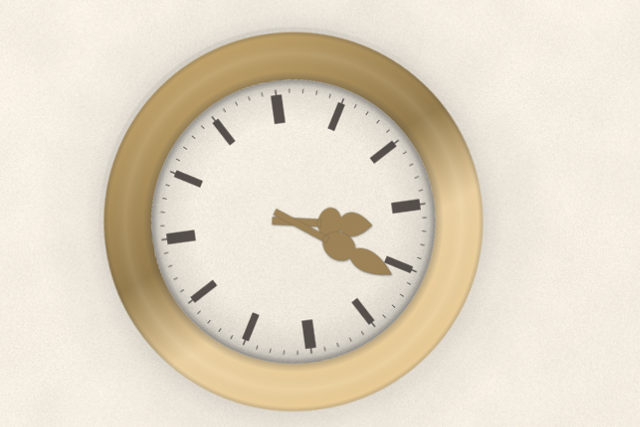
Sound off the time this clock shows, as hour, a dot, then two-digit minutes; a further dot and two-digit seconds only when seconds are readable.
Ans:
3.21
